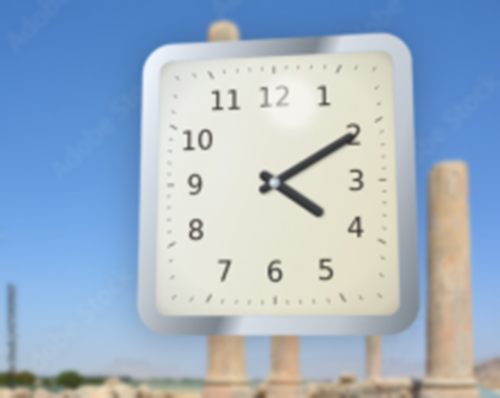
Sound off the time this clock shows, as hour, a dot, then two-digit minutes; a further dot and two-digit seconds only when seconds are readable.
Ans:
4.10
